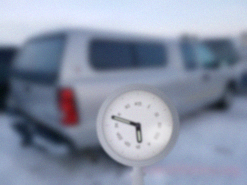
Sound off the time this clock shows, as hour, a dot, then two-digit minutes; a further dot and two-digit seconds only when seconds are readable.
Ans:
5.48
